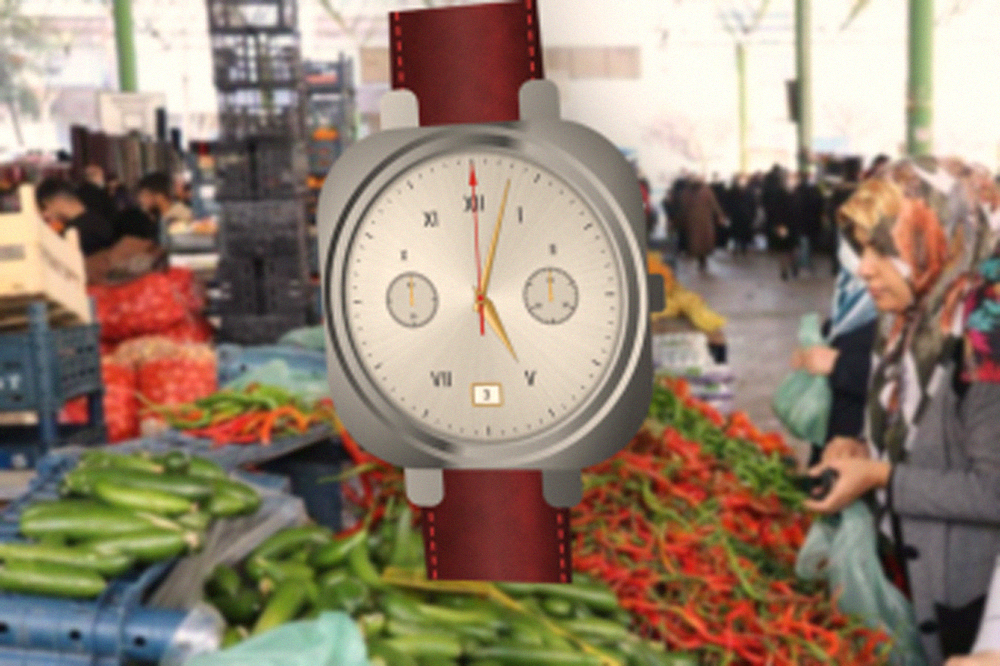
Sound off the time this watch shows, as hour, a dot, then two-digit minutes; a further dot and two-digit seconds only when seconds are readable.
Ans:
5.03
